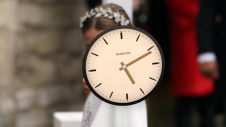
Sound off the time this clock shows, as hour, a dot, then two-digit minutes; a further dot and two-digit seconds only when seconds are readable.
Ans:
5.11
